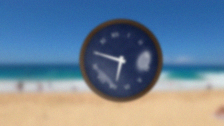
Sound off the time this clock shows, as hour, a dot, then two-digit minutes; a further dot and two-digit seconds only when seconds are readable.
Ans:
6.50
